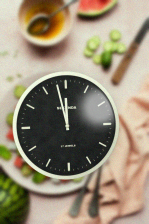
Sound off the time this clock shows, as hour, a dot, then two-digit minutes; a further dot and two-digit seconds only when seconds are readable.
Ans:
11.58
